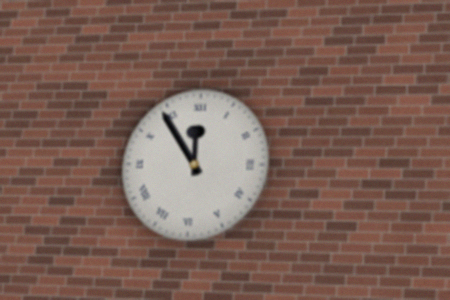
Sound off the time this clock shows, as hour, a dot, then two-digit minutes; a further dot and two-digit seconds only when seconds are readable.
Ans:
11.54
